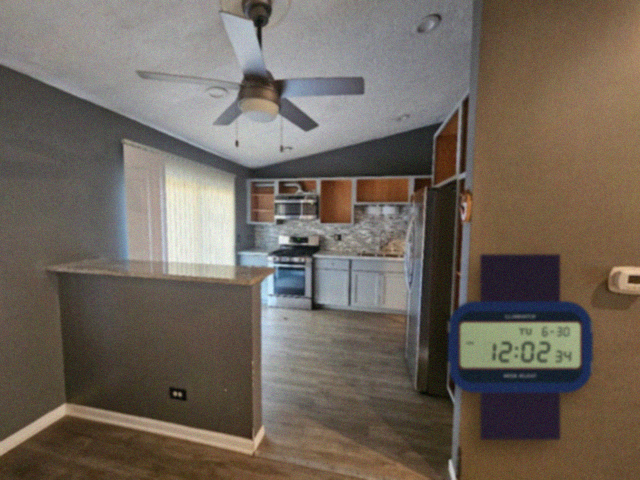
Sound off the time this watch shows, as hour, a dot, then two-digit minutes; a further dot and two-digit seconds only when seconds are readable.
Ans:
12.02.34
